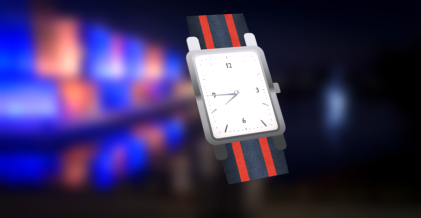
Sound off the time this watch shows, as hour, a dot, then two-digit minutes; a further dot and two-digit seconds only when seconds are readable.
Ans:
7.45
